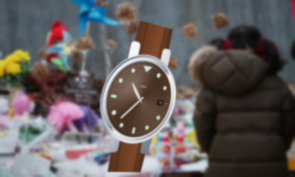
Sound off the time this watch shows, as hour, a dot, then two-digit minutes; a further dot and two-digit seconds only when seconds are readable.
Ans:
10.37
